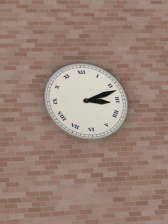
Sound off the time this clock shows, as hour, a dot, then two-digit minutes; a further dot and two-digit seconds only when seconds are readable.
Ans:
3.12
